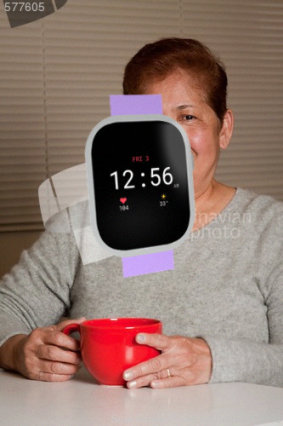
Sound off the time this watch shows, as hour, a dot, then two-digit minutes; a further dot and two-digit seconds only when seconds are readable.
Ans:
12.56
